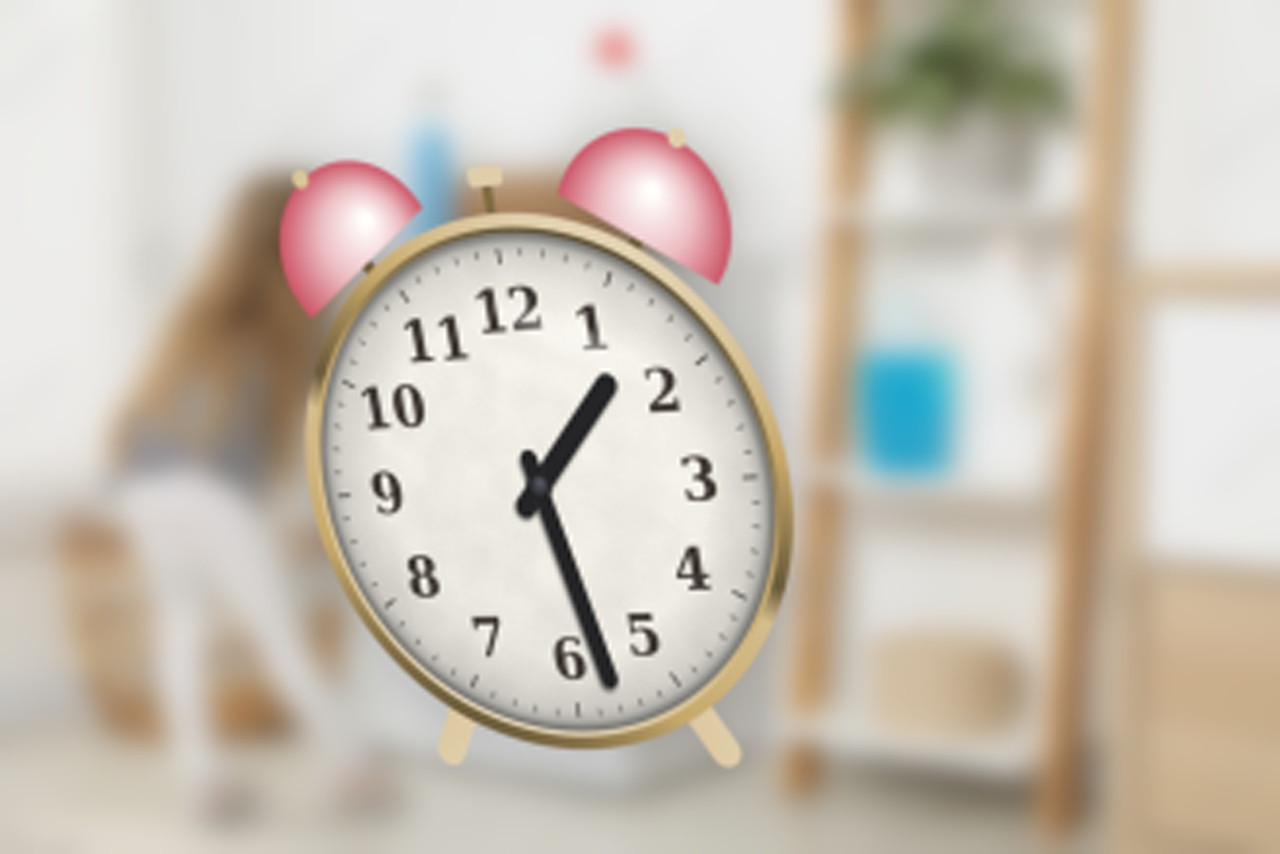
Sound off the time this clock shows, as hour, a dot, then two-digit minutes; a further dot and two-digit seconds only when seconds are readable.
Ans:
1.28
